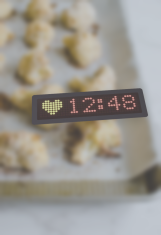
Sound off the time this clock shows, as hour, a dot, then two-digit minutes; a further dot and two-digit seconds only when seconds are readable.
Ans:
12.48
